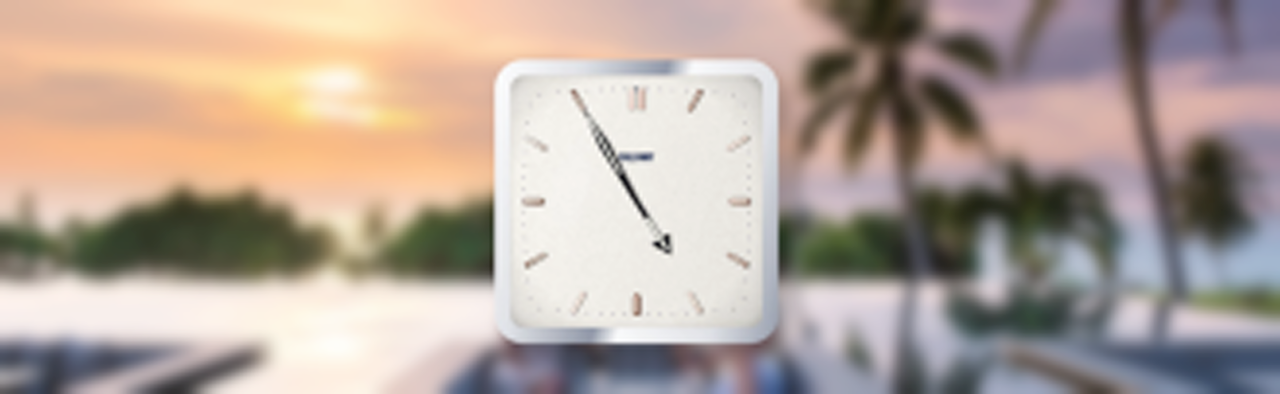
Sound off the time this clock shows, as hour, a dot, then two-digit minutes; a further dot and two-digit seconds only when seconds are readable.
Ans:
4.55
